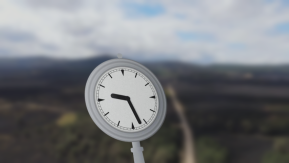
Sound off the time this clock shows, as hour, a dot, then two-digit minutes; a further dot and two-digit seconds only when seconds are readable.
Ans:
9.27
